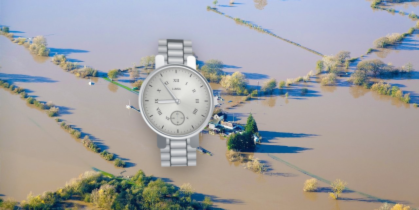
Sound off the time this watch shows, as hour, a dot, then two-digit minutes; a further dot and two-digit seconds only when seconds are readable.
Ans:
8.54
